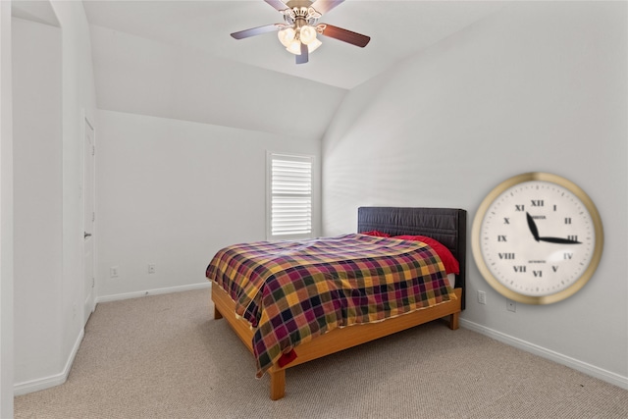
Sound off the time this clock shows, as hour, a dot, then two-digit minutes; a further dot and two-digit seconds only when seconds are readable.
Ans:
11.16
